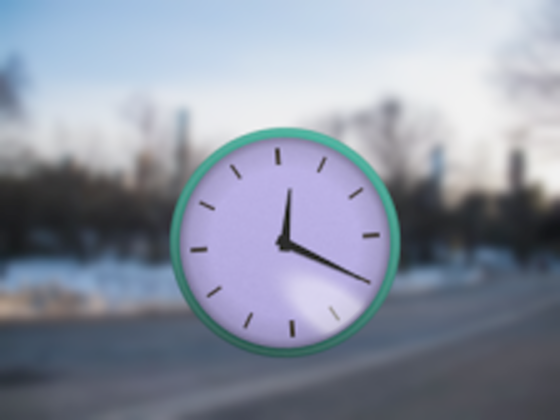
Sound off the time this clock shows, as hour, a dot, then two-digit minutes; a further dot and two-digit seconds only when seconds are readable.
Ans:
12.20
